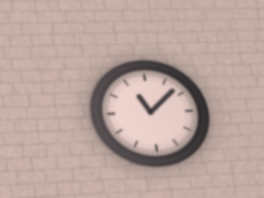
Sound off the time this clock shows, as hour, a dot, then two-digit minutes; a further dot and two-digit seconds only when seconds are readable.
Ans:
11.08
